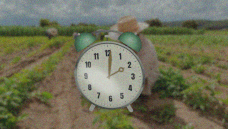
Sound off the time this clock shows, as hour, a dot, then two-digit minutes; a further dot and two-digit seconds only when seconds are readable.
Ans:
2.01
